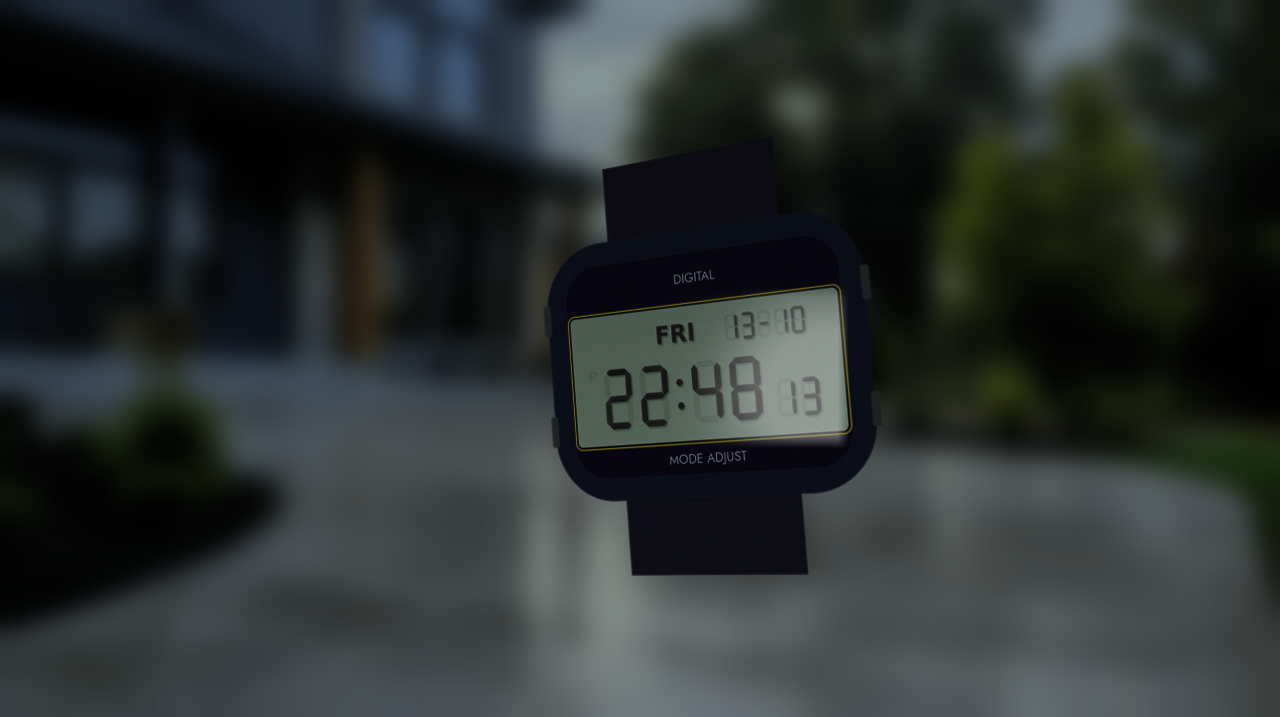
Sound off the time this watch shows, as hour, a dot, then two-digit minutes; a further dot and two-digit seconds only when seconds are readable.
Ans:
22.48.13
